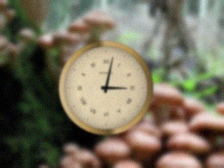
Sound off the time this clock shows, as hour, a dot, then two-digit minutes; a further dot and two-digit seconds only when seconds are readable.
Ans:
3.02
